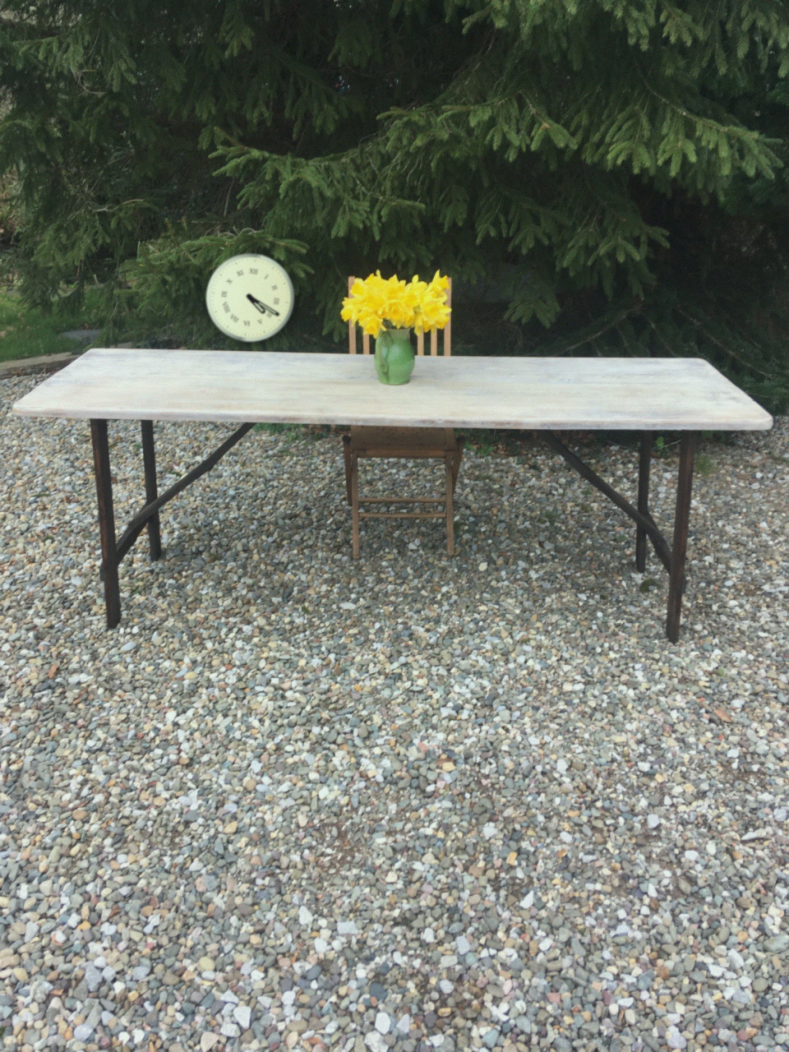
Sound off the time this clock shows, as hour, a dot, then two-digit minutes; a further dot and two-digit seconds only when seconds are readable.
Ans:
4.19
